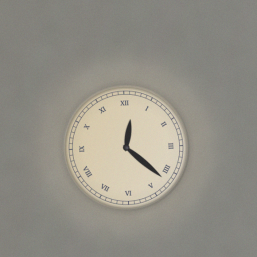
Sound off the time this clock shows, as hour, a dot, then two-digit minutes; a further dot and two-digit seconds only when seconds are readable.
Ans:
12.22
